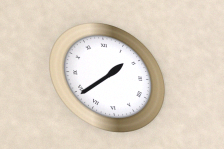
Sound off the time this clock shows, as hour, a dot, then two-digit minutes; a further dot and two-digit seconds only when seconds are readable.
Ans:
1.39
